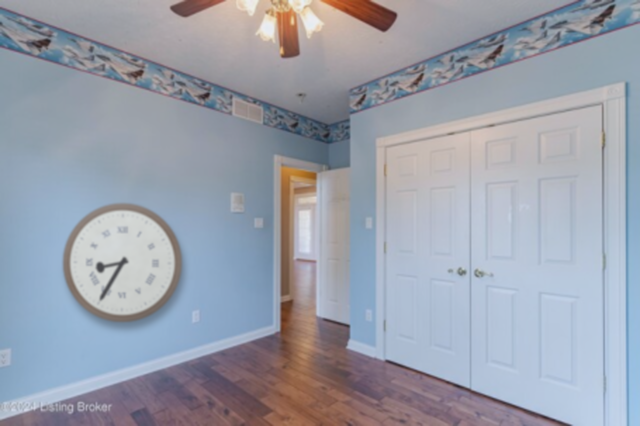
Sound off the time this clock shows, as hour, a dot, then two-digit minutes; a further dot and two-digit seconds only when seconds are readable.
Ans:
8.35
